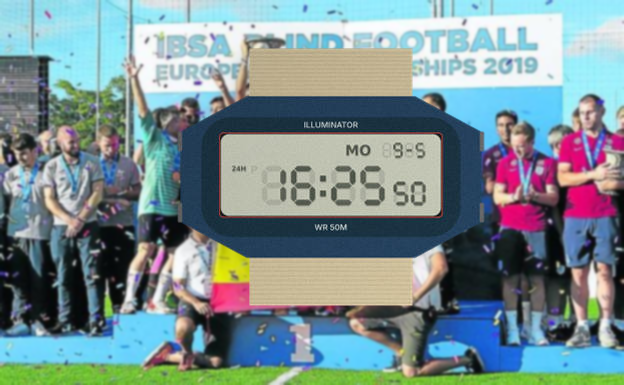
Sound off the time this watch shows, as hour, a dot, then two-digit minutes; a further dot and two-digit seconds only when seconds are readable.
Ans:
16.25.50
